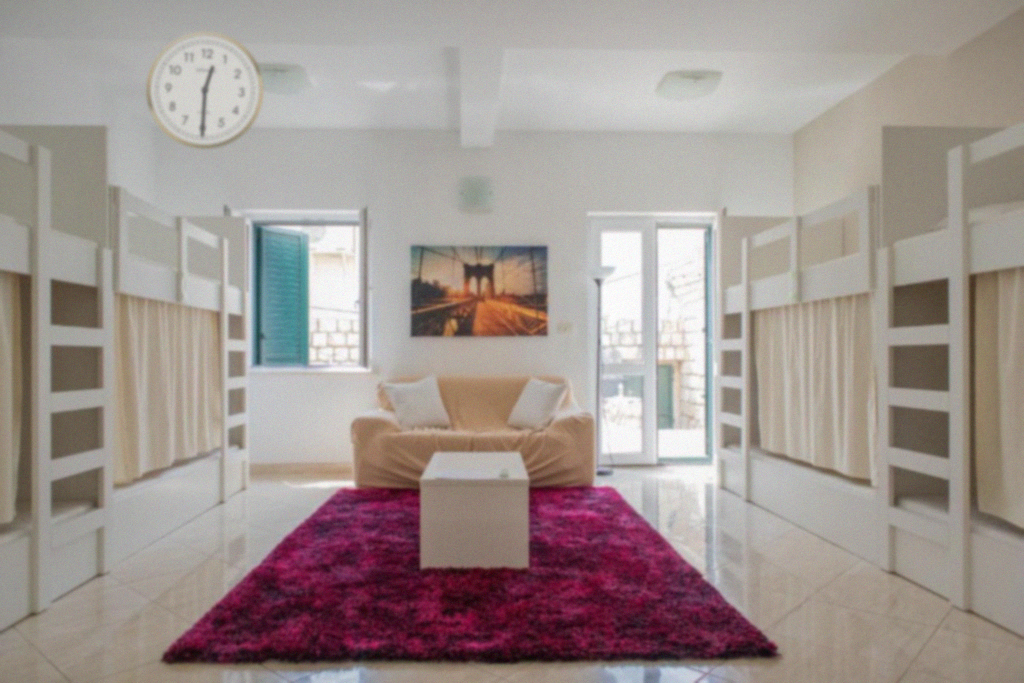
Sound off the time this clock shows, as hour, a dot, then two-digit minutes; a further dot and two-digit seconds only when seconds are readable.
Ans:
12.30
